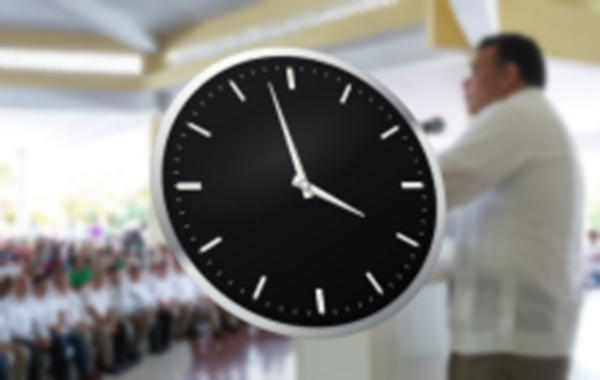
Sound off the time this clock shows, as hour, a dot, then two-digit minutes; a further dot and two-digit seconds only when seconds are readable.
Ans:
3.58
